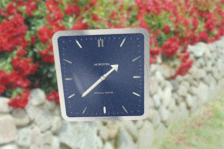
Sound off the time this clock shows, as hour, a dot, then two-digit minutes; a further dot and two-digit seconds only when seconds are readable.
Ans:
1.38
